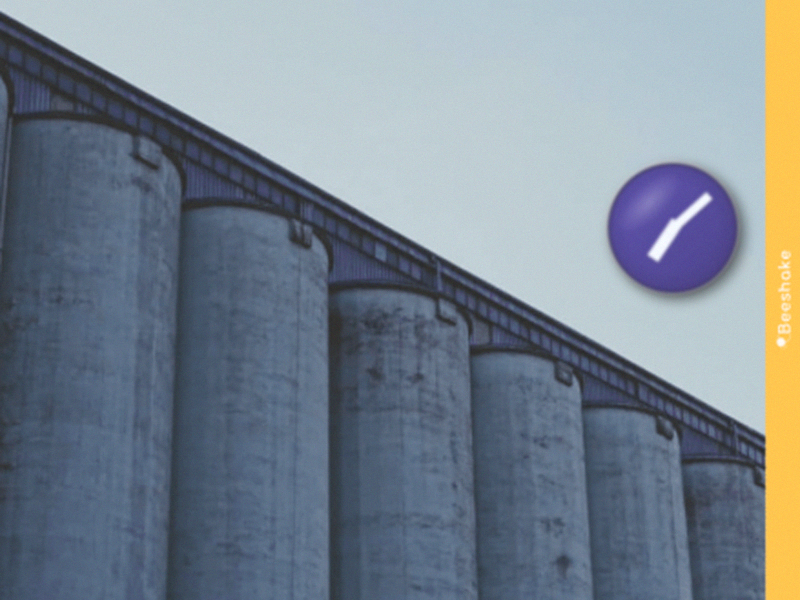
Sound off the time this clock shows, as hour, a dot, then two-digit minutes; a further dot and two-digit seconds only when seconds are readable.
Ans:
7.08
